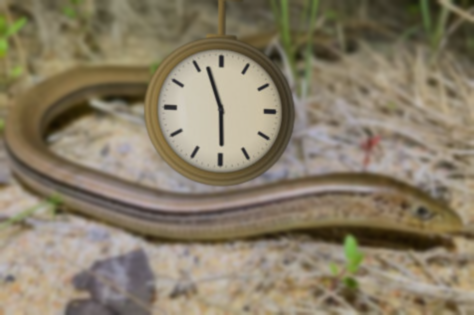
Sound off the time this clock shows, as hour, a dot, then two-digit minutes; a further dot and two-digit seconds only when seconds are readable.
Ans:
5.57
